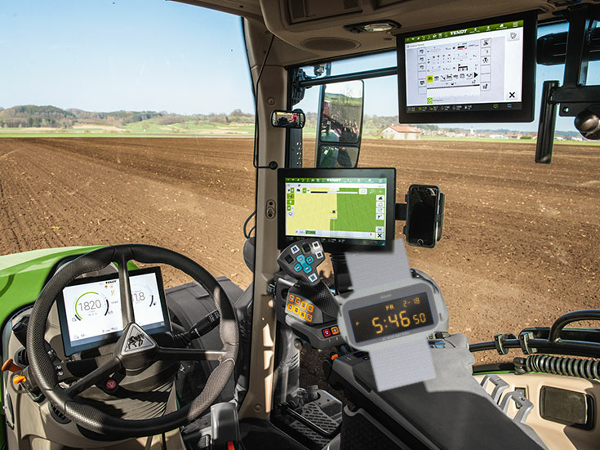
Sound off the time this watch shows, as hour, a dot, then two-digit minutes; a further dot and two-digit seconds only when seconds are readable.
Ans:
5.46.50
